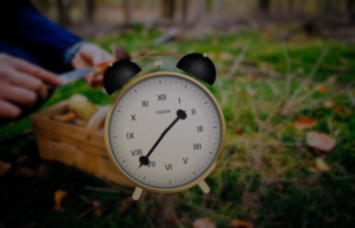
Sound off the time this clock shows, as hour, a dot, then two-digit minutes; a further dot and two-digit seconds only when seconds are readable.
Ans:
1.37
